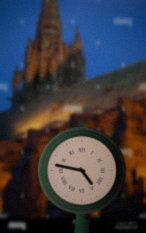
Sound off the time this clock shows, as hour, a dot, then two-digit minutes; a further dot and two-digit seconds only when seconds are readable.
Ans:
4.47
